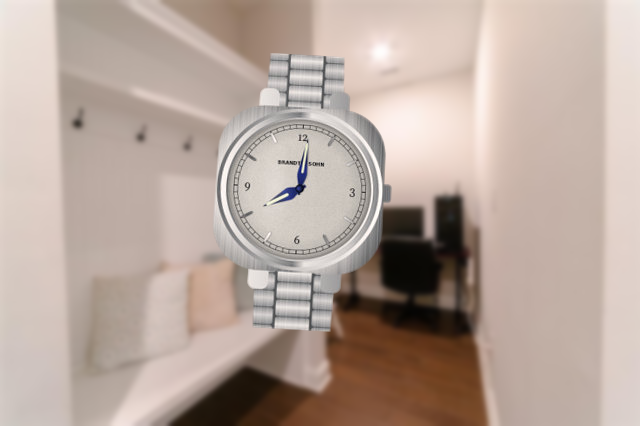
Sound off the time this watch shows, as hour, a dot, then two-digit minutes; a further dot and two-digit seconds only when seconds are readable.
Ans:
8.01
